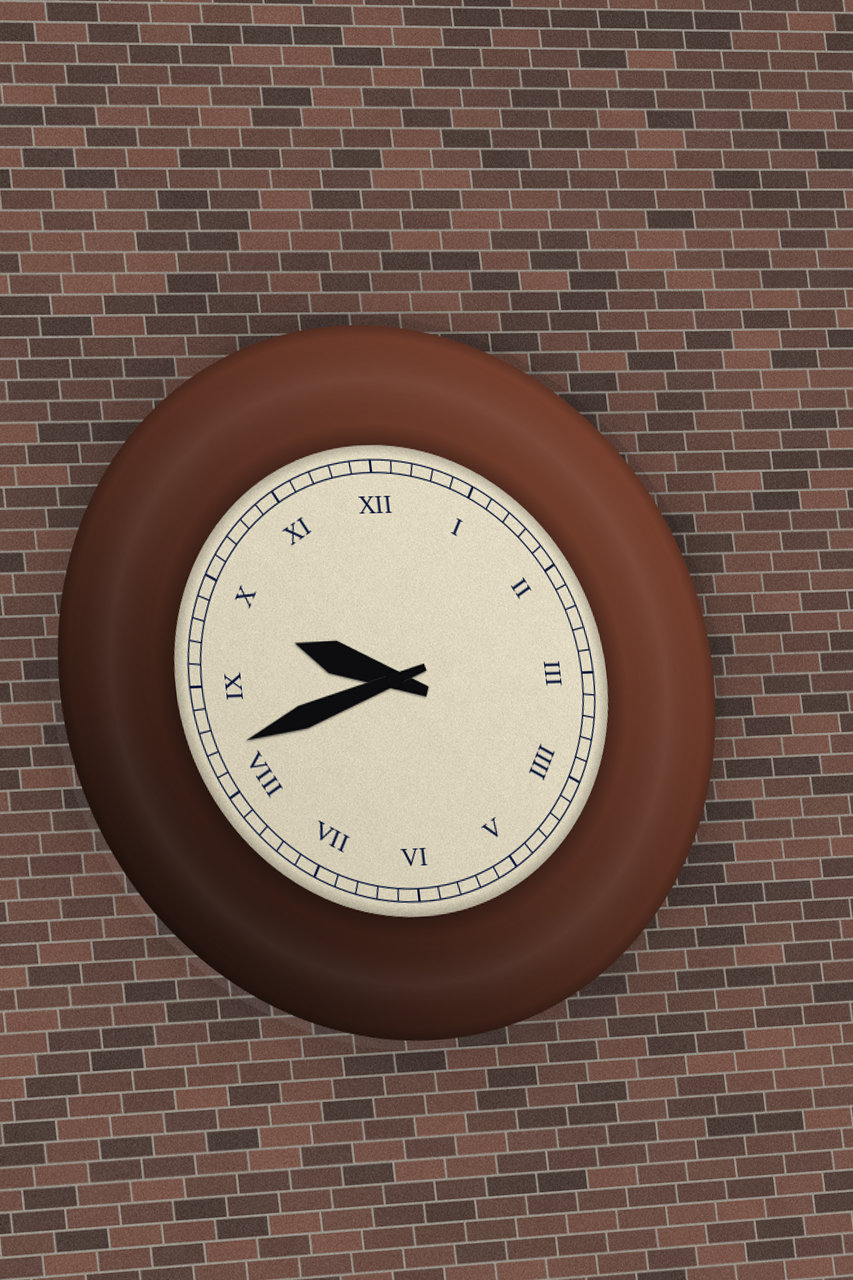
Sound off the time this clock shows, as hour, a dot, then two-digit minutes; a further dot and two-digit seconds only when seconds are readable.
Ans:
9.42
